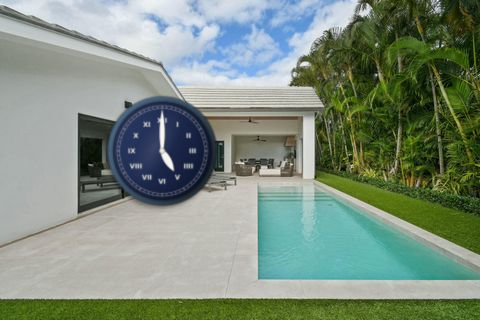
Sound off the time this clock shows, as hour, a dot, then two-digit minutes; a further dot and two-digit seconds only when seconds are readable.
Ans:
5.00
